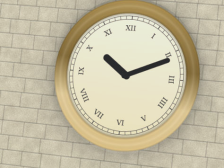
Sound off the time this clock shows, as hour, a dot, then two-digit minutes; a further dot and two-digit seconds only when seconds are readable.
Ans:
10.11
